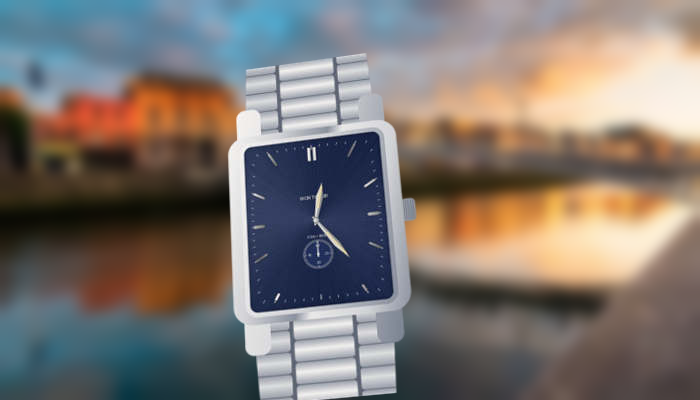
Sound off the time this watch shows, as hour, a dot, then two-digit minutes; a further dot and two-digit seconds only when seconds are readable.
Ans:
12.24
